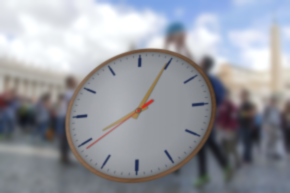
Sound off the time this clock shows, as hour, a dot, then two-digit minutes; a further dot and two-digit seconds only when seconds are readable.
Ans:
8.04.39
